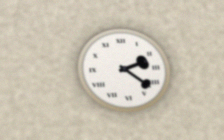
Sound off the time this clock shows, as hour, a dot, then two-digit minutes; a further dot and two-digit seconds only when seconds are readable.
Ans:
2.22
